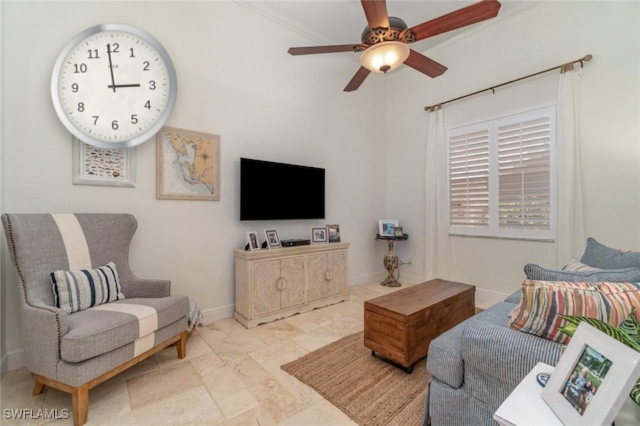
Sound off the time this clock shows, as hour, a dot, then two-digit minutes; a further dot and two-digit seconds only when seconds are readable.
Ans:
2.59
